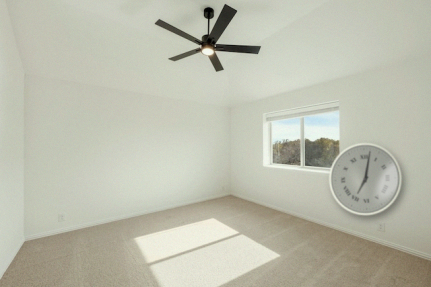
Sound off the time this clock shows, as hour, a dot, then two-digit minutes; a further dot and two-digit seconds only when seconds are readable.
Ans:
7.02
